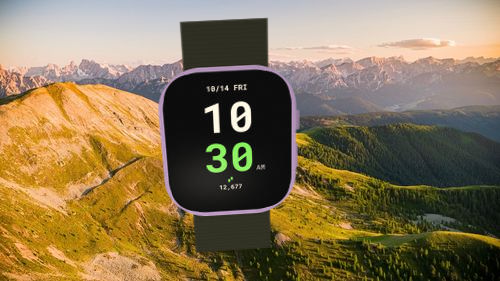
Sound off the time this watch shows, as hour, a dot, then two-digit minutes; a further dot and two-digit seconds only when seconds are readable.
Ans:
10.30
